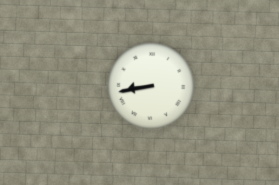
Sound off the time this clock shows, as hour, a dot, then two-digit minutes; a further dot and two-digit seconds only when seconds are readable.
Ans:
8.43
